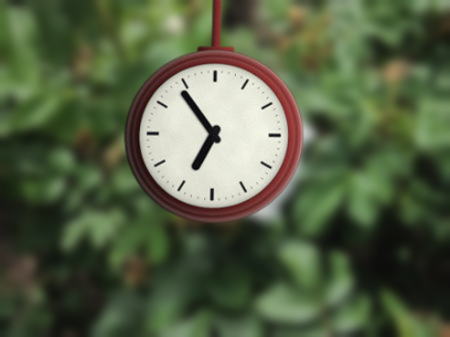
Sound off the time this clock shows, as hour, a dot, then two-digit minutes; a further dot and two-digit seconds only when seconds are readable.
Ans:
6.54
